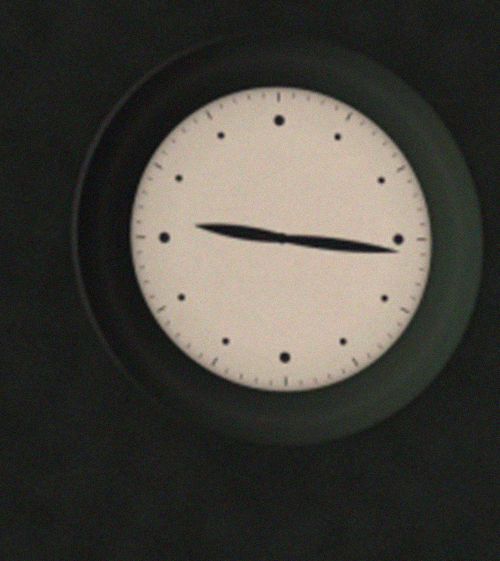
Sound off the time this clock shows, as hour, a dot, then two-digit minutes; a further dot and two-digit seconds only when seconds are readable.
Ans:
9.16
